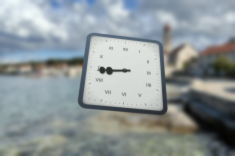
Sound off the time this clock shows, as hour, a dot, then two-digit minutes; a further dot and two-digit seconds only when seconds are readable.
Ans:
8.44
